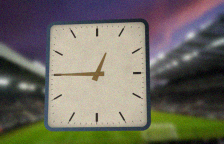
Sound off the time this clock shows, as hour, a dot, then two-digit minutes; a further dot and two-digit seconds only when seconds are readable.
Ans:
12.45
